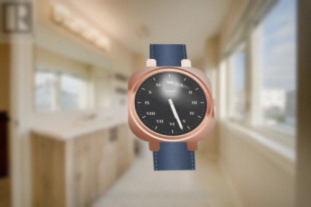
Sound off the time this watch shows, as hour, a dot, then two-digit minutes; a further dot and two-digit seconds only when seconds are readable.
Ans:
5.27
